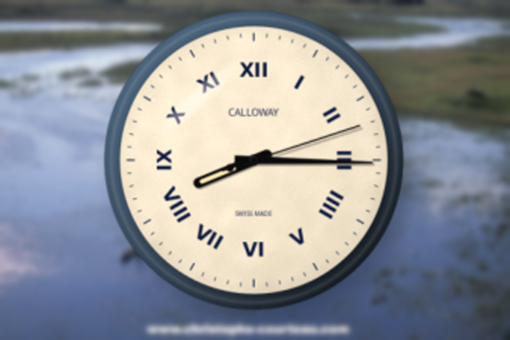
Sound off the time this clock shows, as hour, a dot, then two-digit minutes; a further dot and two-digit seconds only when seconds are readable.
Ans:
8.15.12
